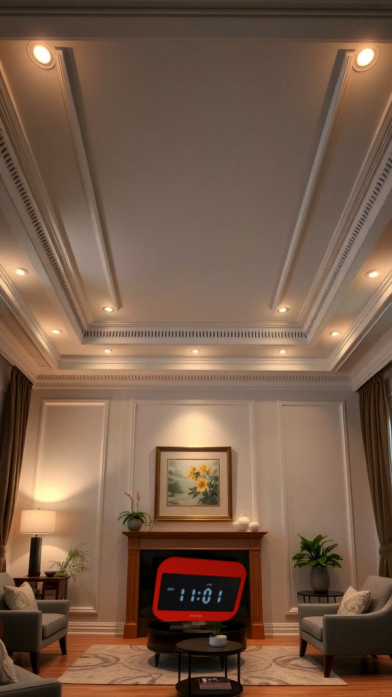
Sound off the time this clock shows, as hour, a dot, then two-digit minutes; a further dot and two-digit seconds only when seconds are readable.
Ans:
11.01
